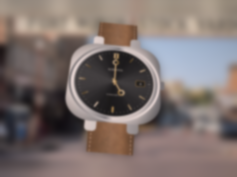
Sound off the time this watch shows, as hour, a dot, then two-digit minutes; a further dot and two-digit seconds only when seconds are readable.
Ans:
5.00
